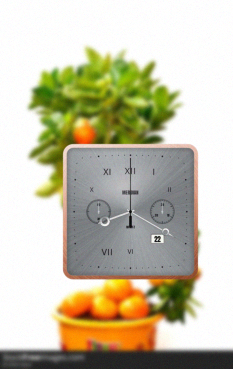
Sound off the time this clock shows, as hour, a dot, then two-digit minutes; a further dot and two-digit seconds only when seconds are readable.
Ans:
8.20
